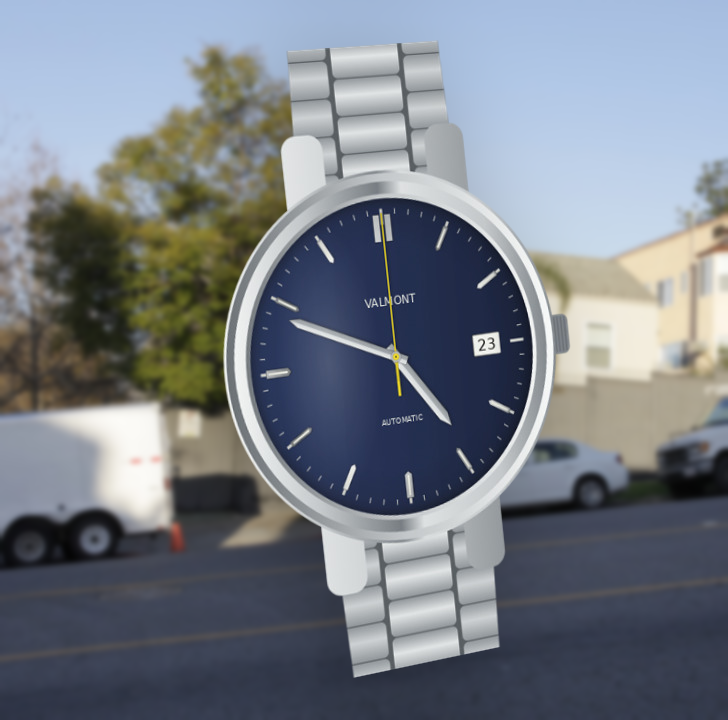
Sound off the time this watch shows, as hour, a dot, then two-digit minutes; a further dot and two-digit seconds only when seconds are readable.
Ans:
4.49.00
